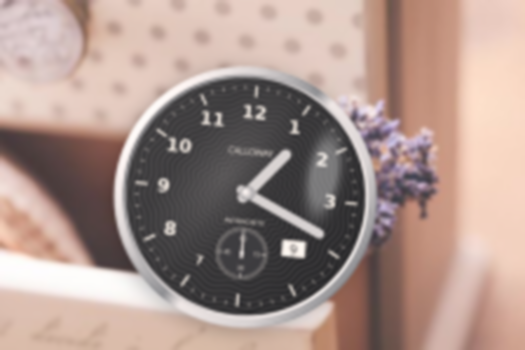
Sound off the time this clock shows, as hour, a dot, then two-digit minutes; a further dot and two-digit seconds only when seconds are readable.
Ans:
1.19
